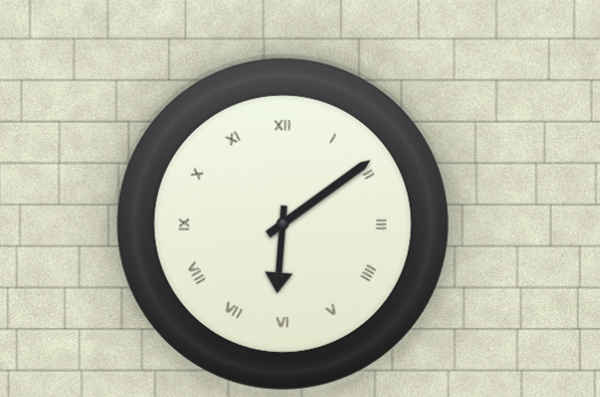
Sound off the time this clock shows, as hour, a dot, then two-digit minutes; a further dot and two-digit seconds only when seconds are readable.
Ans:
6.09
